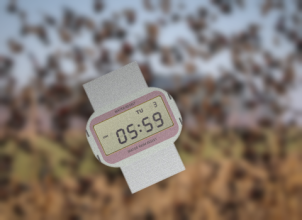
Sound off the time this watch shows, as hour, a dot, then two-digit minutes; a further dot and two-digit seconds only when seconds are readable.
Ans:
5.59
